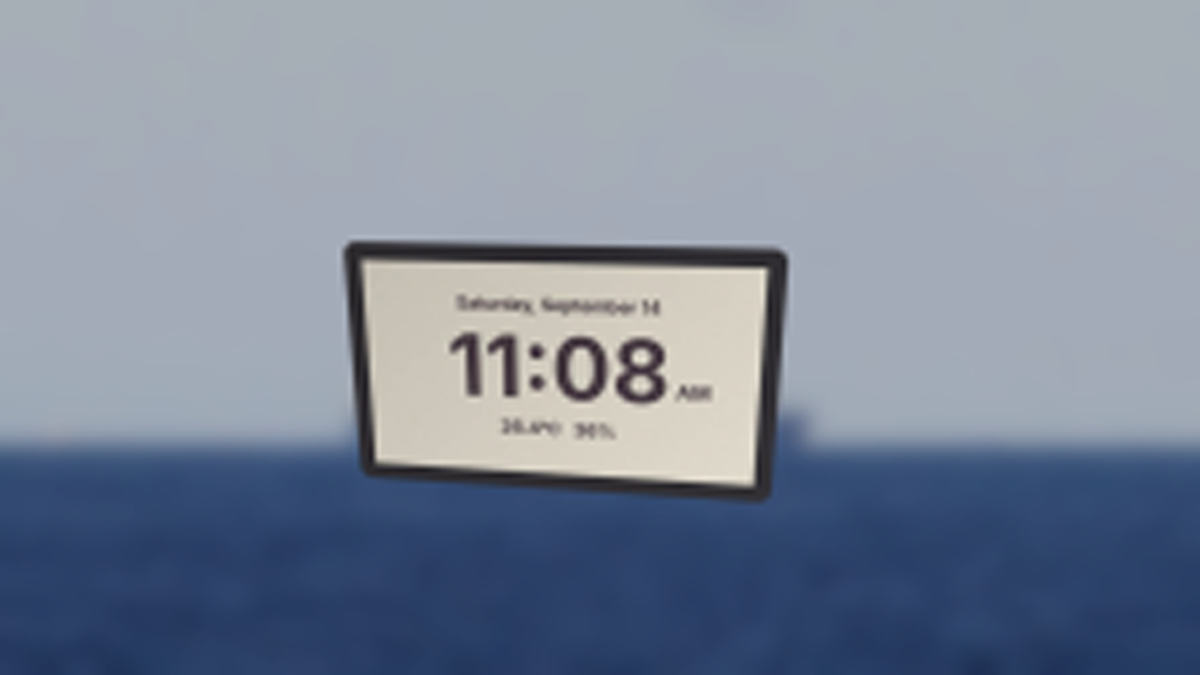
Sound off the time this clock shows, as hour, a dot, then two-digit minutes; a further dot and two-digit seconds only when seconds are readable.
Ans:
11.08
